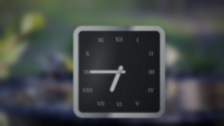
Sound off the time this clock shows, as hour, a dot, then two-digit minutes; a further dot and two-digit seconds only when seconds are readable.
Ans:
6.45
